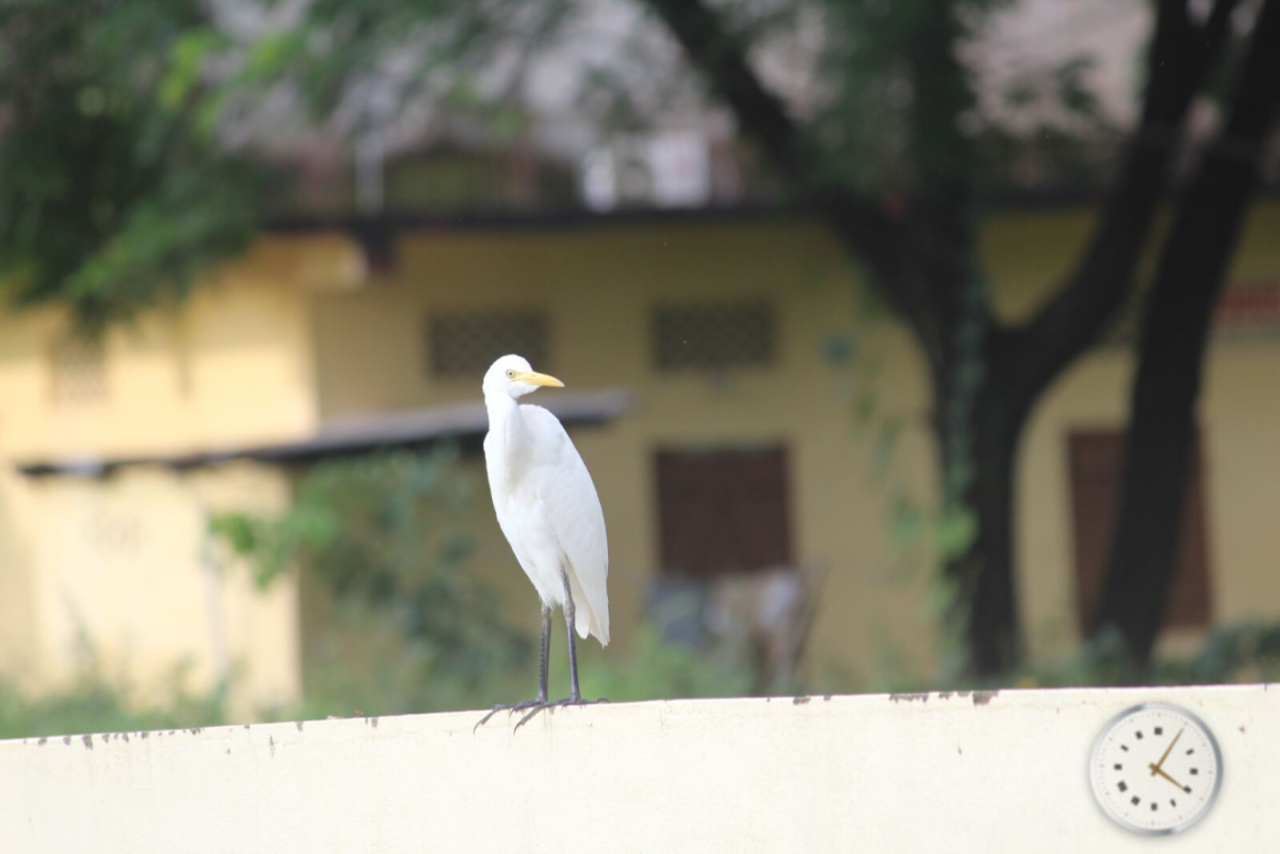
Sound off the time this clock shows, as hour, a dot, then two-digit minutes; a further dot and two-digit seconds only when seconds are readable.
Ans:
4.05
